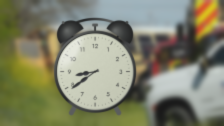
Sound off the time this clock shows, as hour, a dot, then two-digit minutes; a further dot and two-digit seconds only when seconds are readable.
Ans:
8.39
